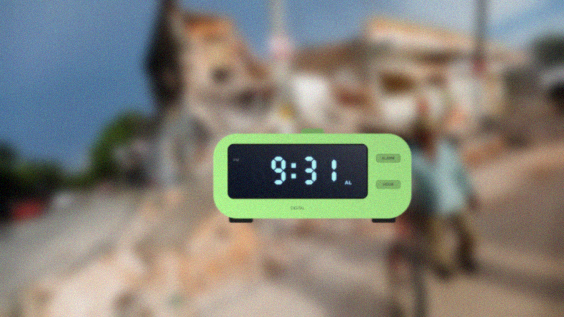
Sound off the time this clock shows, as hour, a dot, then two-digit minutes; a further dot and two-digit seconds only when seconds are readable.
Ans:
9.31
